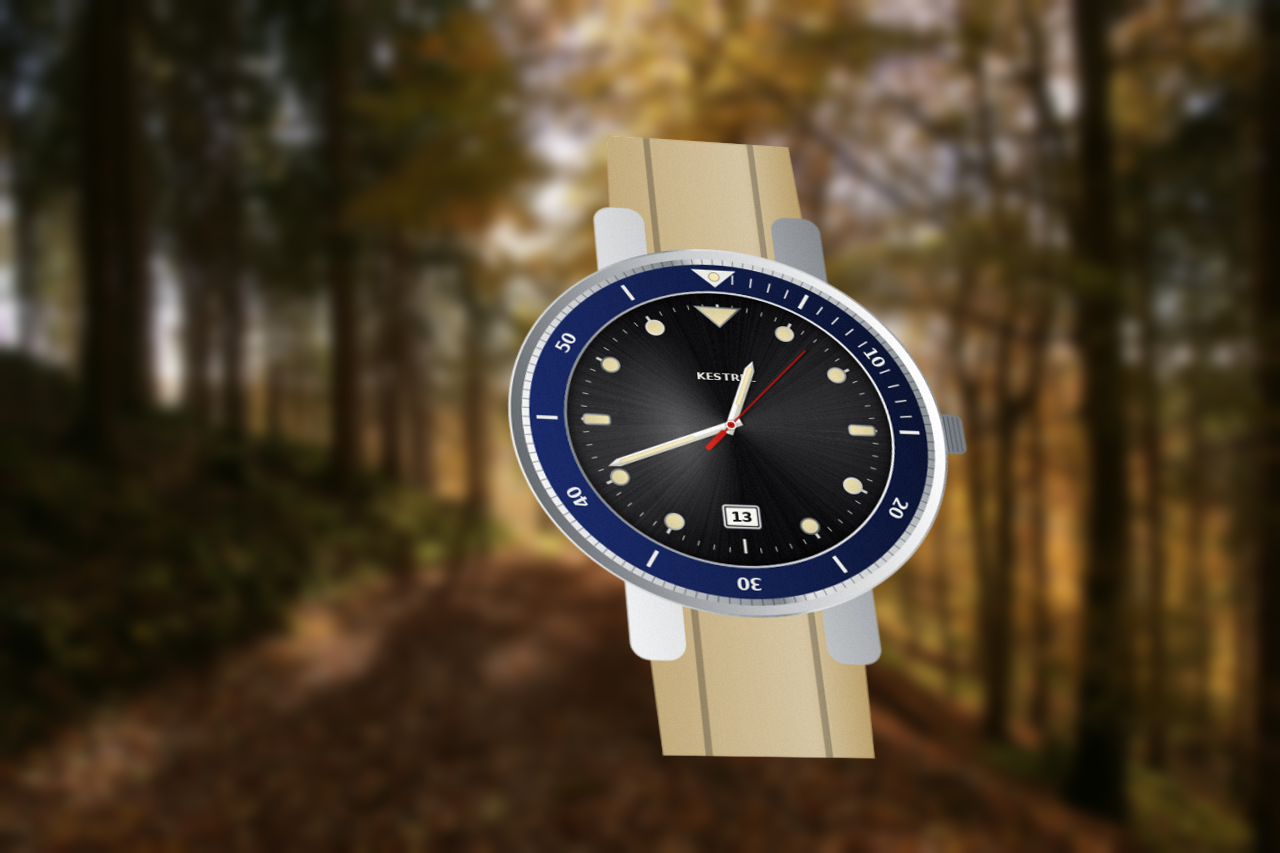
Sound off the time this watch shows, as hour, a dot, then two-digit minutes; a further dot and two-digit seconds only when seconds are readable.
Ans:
12.41.07
